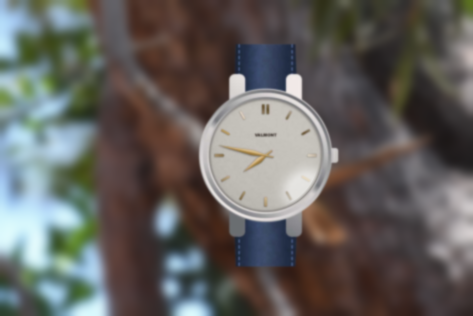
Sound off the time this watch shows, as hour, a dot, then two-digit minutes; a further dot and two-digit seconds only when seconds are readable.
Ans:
7.47
